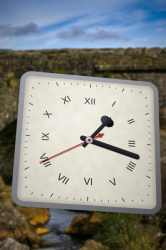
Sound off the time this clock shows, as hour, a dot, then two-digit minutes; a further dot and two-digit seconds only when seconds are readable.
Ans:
1.17.40
